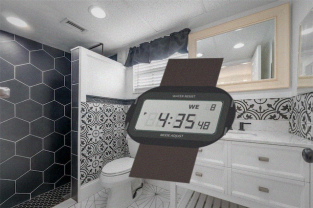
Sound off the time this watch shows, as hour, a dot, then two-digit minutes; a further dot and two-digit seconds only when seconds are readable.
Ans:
4.35.48
